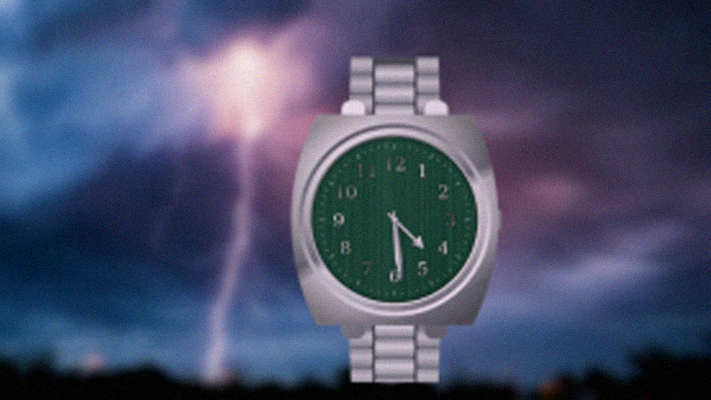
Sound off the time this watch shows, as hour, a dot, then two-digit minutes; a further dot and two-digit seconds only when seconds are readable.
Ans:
4.29
